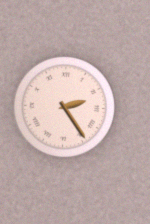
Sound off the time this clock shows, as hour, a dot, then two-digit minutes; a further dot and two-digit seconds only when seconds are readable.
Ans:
2.24
